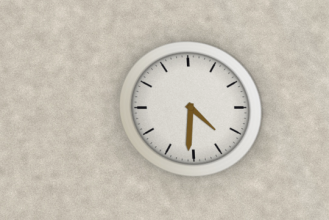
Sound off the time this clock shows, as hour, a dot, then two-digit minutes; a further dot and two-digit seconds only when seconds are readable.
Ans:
4.31
